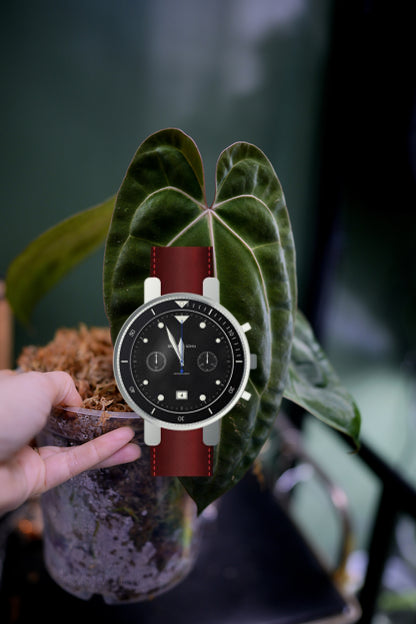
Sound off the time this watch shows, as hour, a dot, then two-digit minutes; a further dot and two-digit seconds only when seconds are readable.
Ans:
11.56
